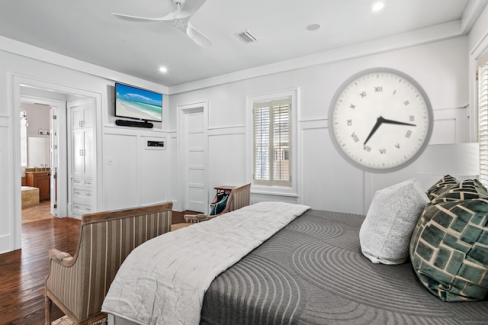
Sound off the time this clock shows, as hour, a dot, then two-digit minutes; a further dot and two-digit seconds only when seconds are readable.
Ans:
7.17
